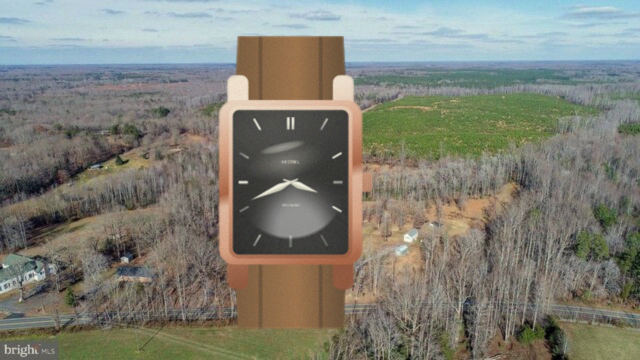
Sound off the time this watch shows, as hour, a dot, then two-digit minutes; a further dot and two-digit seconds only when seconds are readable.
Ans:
3.41
